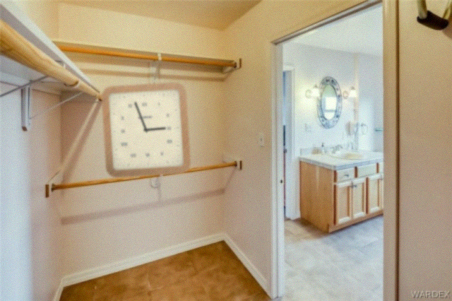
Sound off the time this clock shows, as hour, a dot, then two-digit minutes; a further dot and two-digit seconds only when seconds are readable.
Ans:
2.57
